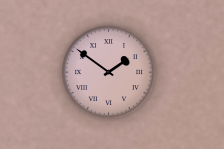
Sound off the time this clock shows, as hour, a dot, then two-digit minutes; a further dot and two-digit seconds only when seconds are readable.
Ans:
1.51
